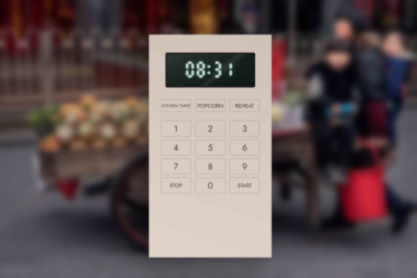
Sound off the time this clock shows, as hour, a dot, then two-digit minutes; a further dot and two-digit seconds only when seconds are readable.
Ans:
8.31
